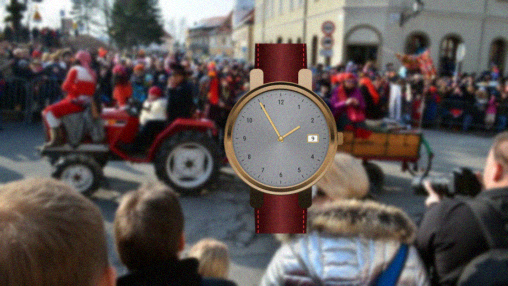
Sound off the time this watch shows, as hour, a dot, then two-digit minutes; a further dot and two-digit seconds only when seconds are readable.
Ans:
1.55
